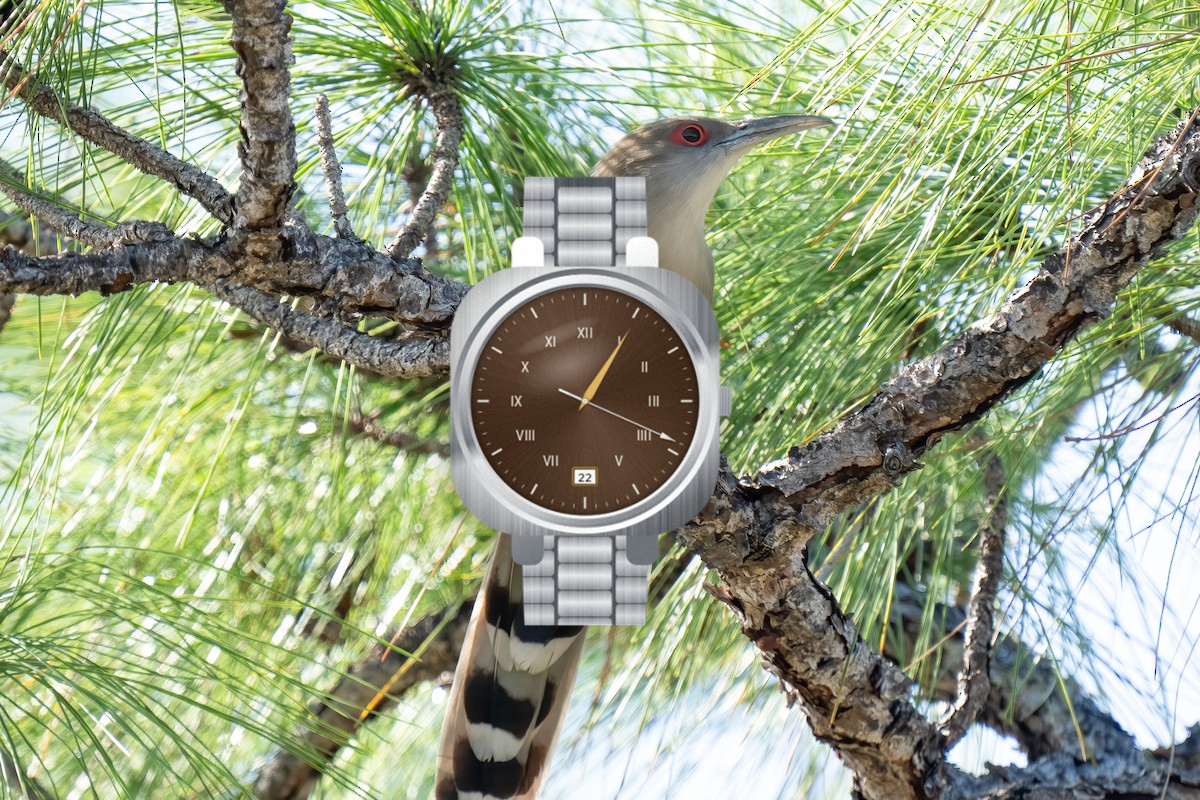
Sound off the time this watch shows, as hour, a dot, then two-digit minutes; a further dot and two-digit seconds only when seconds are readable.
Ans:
1.05.19
